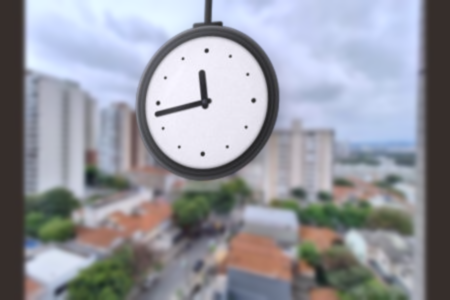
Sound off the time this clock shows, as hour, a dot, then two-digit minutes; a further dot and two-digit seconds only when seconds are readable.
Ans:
11.43
